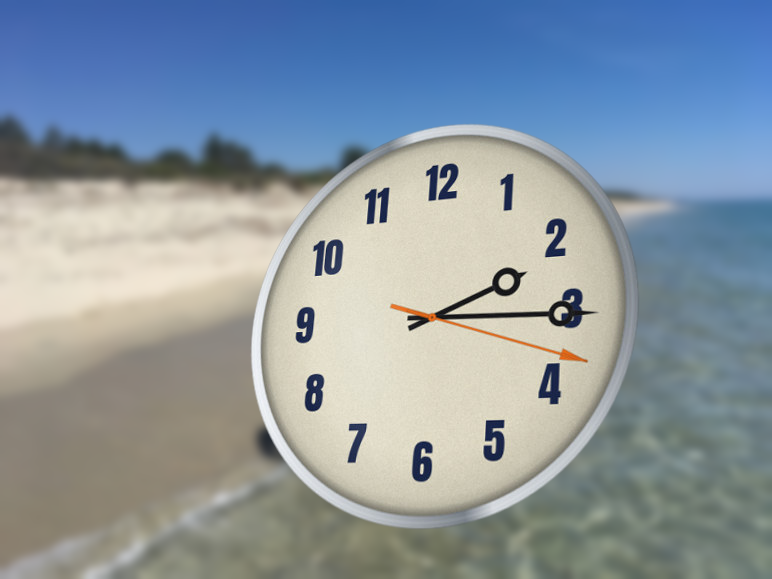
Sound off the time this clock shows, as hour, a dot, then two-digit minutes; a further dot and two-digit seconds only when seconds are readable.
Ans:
2.15.18
